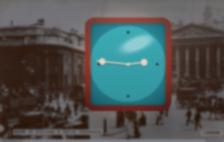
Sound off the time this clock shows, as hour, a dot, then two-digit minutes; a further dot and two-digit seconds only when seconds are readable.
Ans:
2.46
